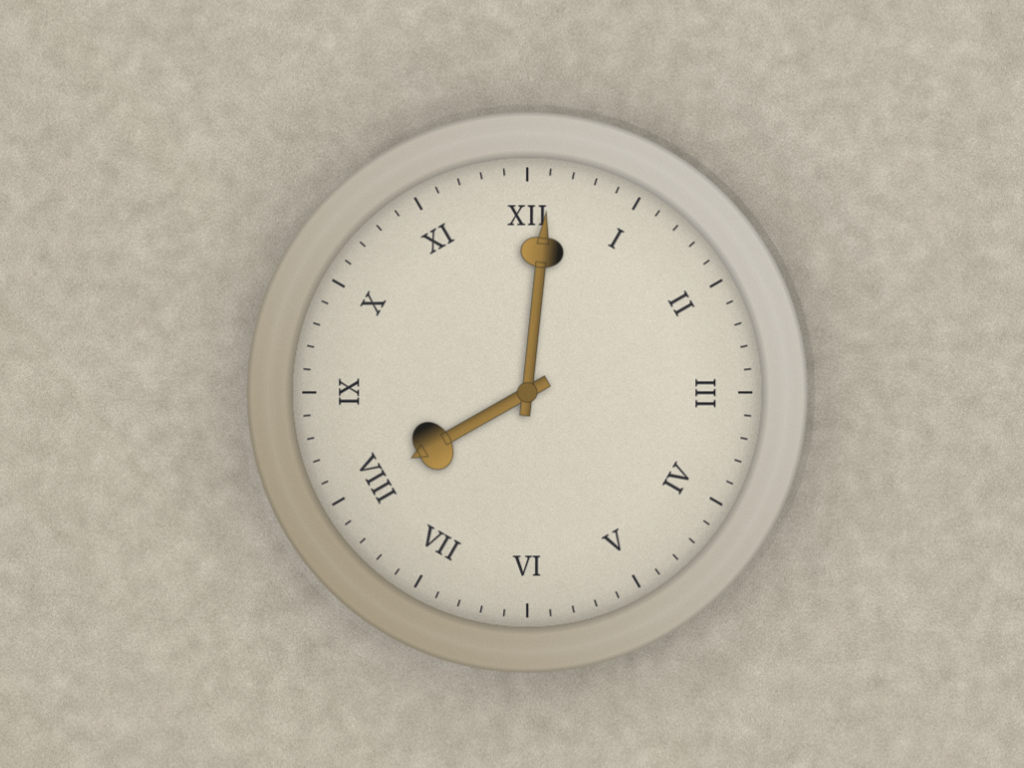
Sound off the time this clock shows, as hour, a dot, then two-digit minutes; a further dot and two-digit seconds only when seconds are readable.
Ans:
8.01
